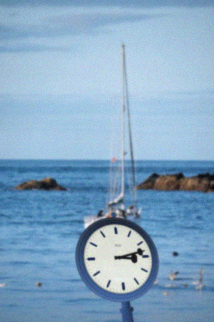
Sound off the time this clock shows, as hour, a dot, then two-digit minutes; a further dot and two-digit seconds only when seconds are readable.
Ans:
3.13
